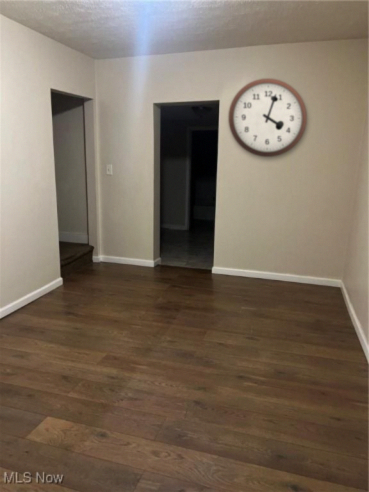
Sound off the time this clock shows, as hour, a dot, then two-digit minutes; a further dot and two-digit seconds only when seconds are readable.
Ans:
4.03
